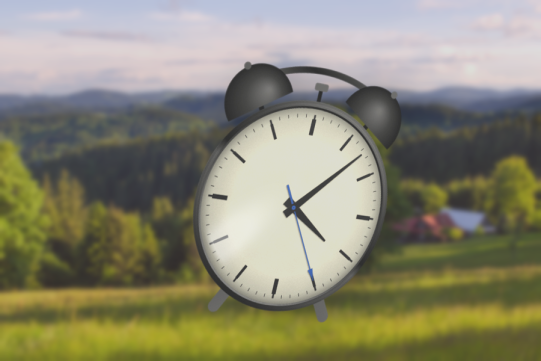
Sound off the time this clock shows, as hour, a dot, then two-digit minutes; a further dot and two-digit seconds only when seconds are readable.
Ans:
4.07.25
